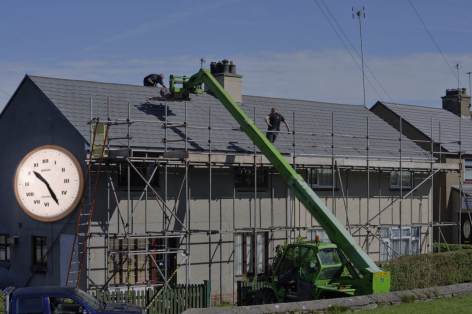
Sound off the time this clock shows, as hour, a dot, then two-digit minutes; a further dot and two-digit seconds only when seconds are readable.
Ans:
10.25
